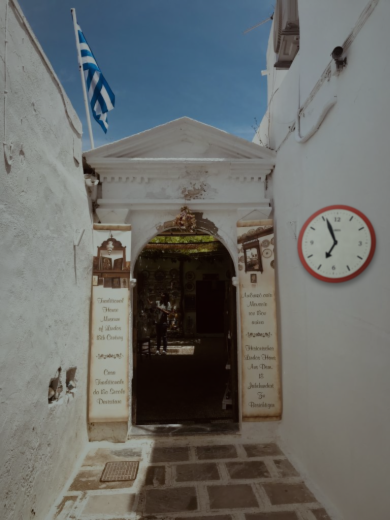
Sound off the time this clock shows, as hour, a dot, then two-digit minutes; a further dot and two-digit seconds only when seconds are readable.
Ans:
6.56
